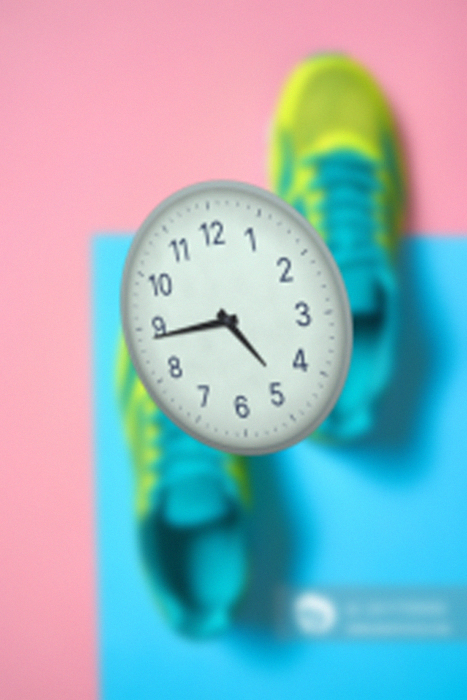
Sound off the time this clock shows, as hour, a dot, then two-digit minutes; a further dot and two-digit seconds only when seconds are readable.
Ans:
4.44
